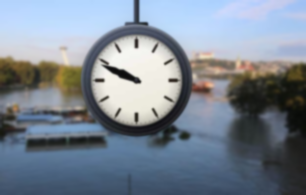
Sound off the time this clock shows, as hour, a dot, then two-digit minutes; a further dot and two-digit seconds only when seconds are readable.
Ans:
9.49
